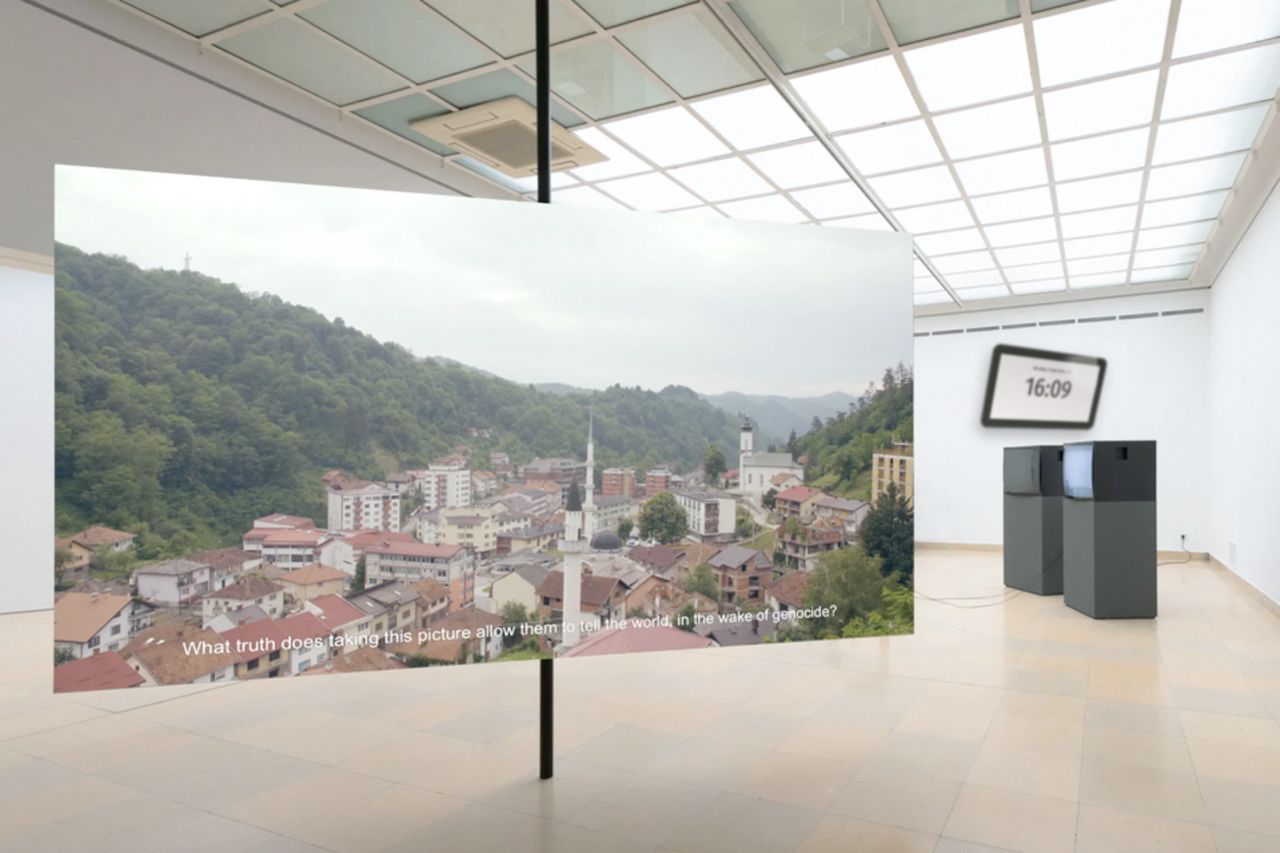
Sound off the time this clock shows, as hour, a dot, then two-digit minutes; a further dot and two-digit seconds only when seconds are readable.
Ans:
16.09
